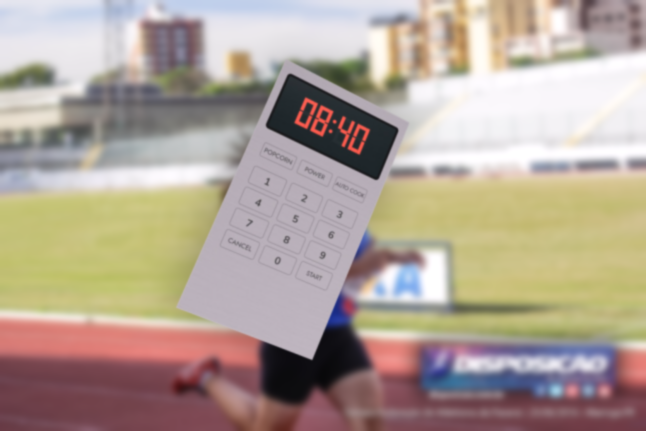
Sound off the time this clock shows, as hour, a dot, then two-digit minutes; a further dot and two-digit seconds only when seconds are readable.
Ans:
8.40
